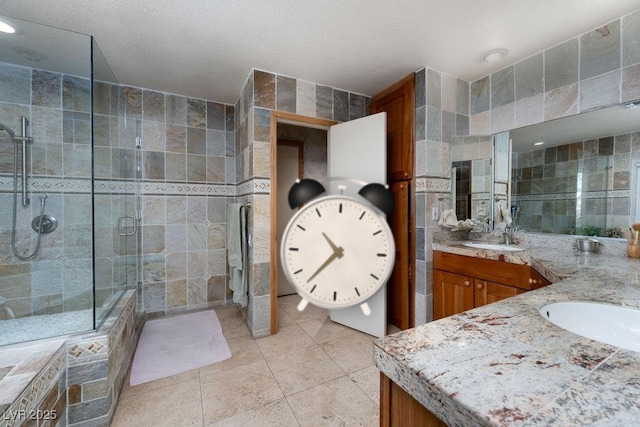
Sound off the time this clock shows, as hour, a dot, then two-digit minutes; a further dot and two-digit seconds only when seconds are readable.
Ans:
10.37
